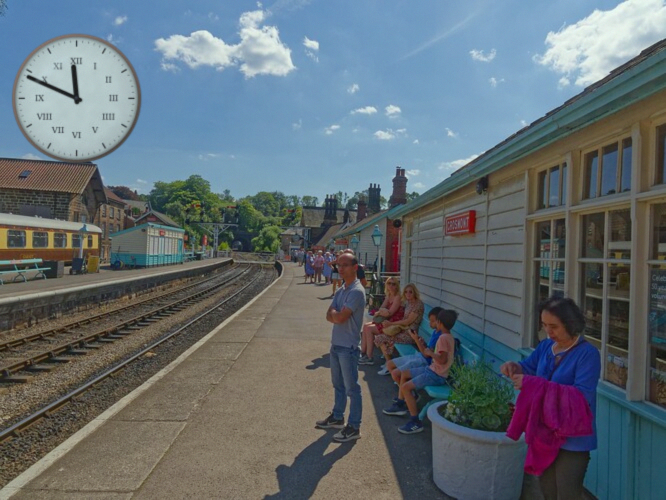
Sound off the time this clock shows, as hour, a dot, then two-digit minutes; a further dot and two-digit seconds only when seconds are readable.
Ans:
11.49
